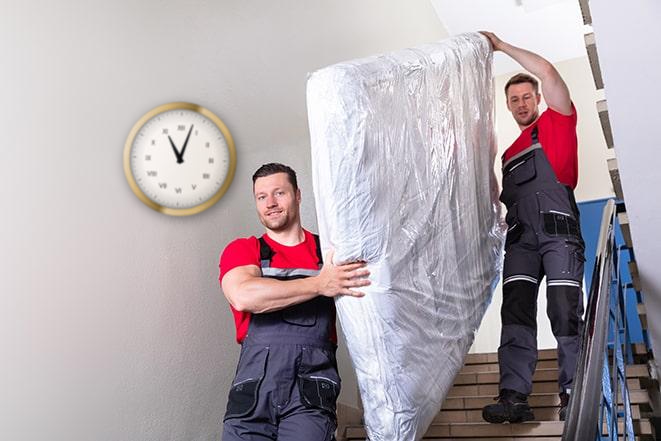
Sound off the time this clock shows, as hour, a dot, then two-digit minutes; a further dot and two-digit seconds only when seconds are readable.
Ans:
11.03
